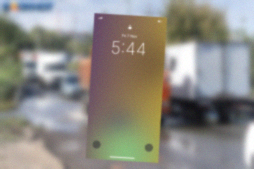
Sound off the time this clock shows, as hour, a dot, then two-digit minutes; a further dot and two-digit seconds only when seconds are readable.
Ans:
5.44
